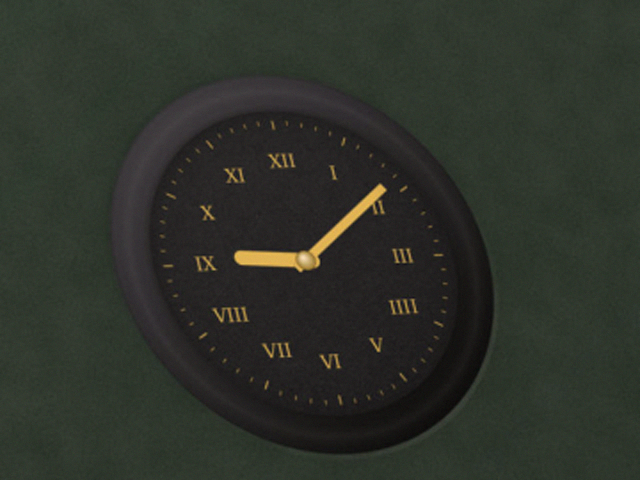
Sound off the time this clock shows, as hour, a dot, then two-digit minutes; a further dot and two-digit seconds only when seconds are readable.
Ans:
9.09
